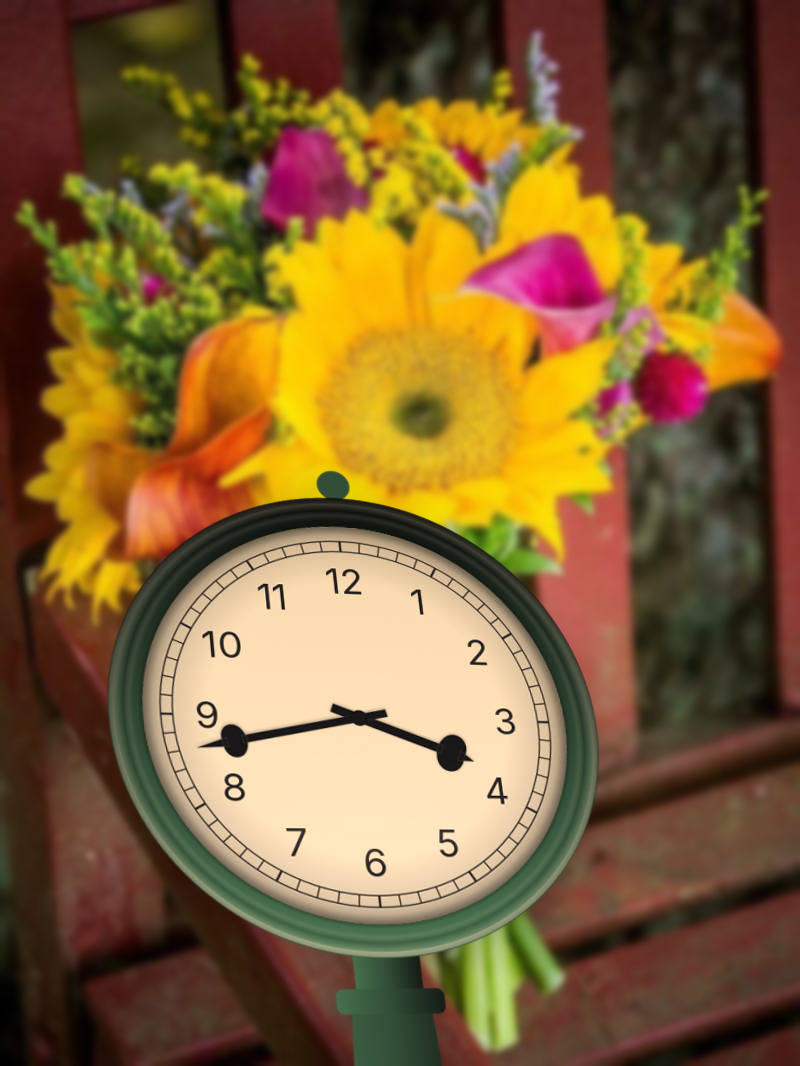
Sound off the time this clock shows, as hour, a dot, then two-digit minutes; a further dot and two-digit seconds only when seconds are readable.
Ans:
3.43
